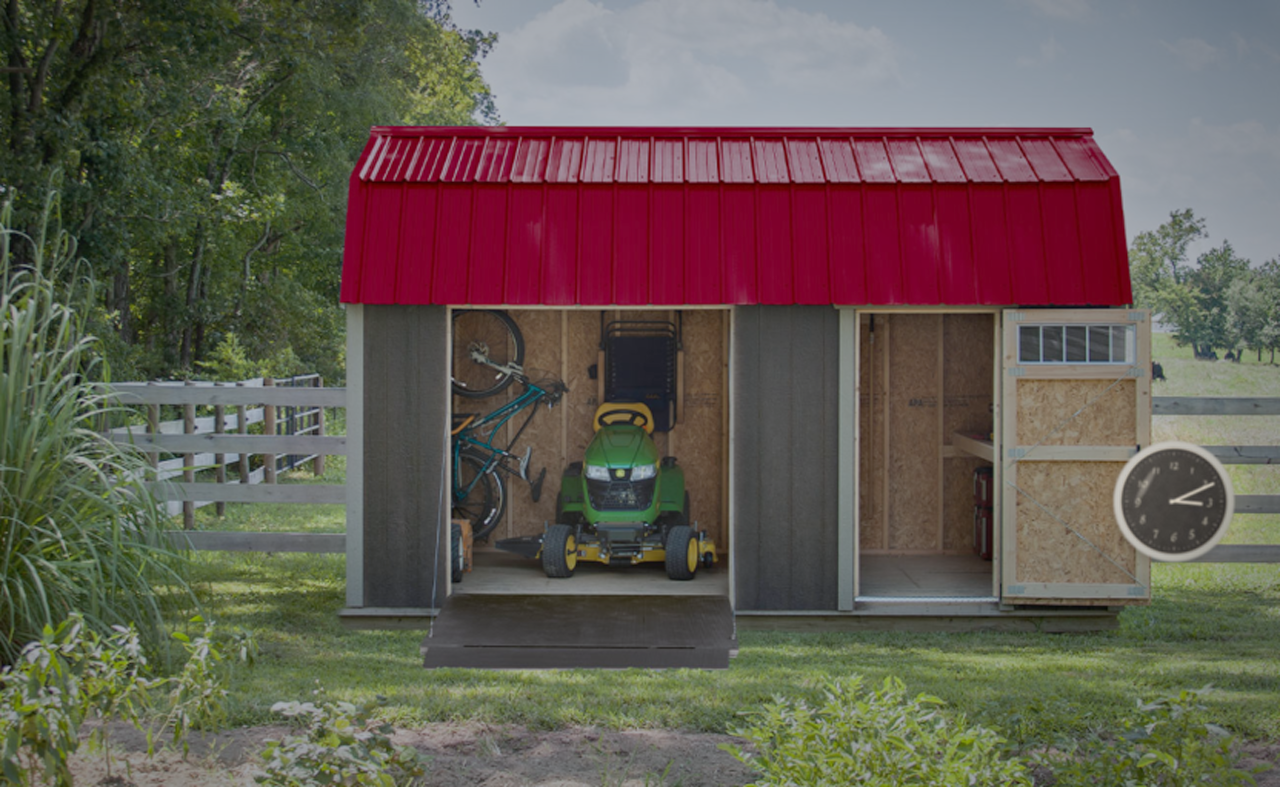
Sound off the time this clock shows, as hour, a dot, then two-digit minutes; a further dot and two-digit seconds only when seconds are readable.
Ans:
3.11
